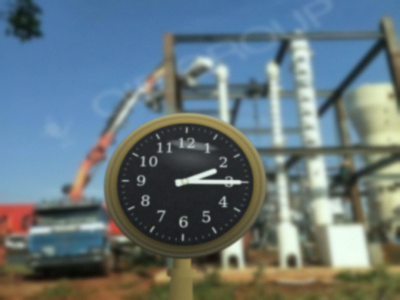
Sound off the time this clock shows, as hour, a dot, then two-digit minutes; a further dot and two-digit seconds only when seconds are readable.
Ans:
2.15
